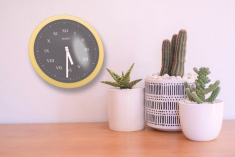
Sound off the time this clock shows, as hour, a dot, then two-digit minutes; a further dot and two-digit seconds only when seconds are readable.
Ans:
5.31
